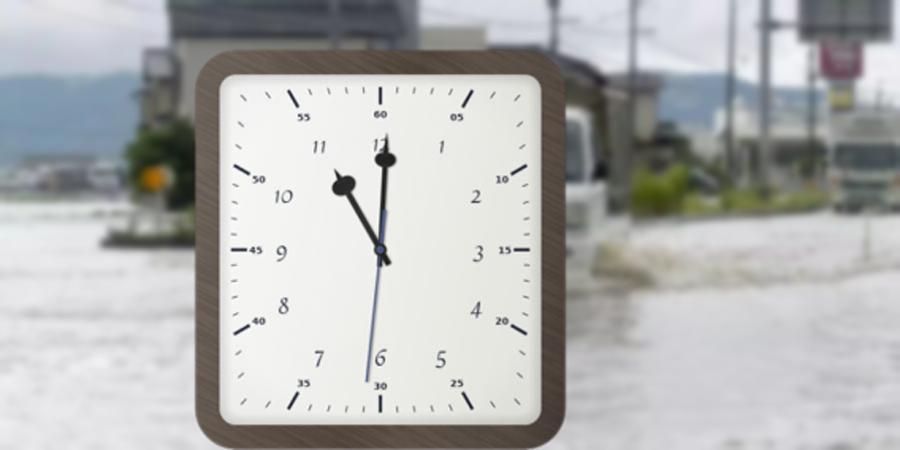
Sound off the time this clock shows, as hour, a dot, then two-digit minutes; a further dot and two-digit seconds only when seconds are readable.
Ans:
11.00.31
